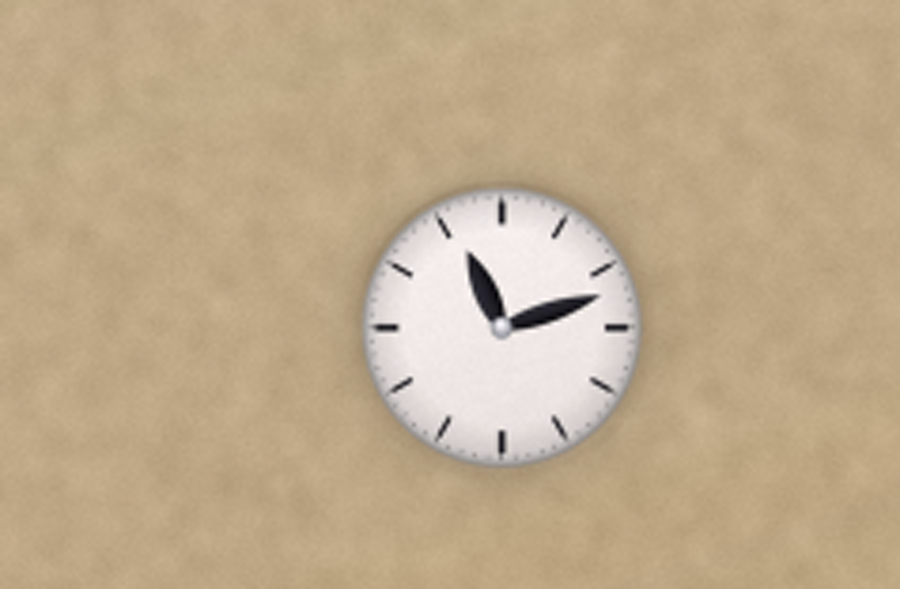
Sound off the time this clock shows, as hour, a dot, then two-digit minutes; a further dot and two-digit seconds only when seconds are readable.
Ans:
11.12
